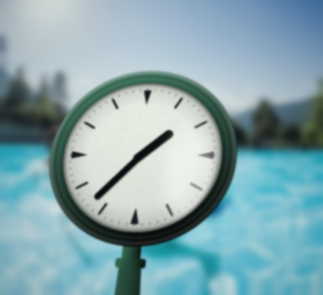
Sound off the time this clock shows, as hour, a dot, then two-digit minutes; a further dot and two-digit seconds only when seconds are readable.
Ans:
1.37
